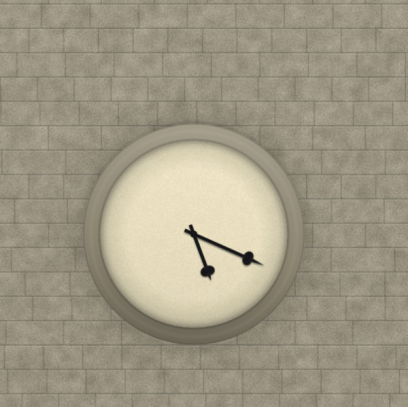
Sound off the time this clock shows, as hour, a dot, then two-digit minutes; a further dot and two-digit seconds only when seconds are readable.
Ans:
5.19
